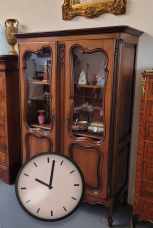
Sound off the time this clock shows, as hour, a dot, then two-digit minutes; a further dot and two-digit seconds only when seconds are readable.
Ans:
10.02
